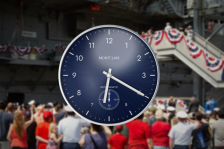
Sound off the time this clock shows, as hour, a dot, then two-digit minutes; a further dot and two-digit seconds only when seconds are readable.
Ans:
6.20
